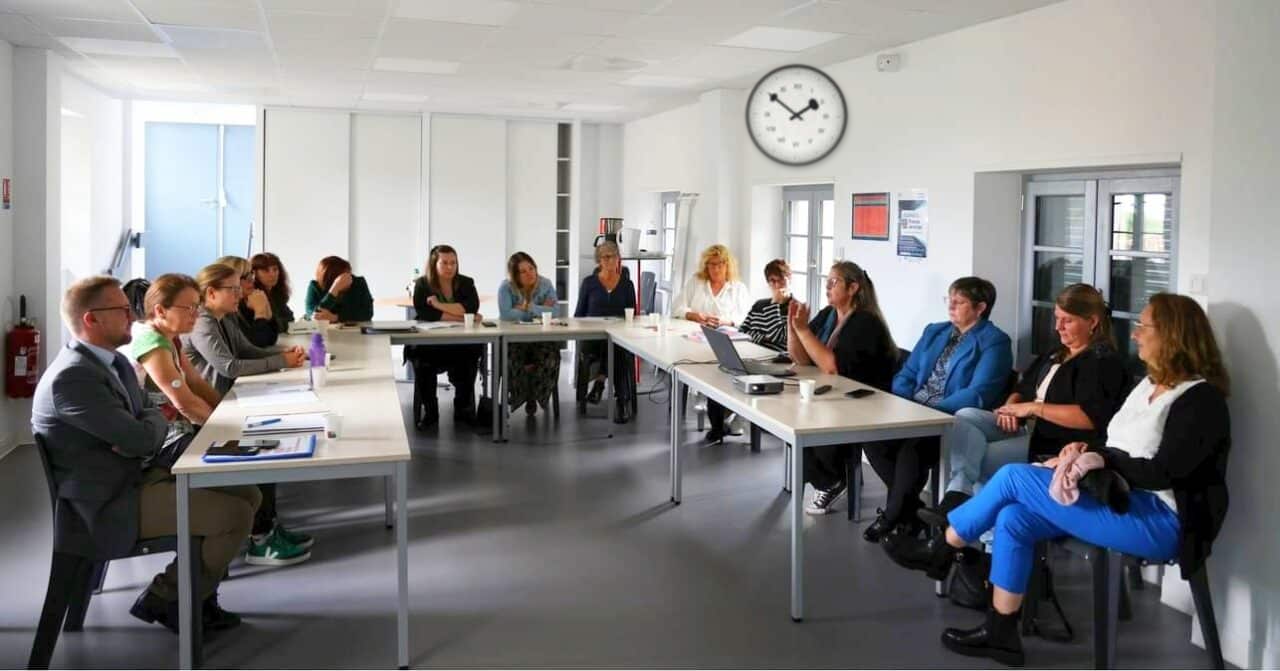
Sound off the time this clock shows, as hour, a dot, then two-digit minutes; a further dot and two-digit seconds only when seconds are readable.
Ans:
1.51
